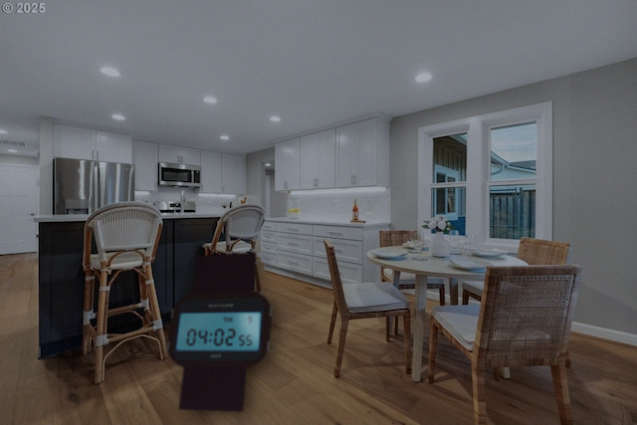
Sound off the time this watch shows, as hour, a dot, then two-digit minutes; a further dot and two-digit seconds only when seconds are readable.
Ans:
4.02.55
